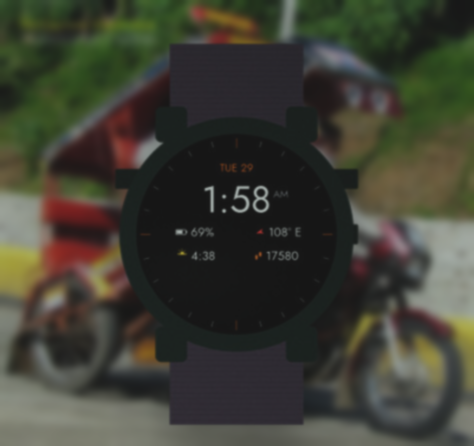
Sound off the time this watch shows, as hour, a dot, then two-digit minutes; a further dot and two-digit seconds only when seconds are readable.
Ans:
1.58
